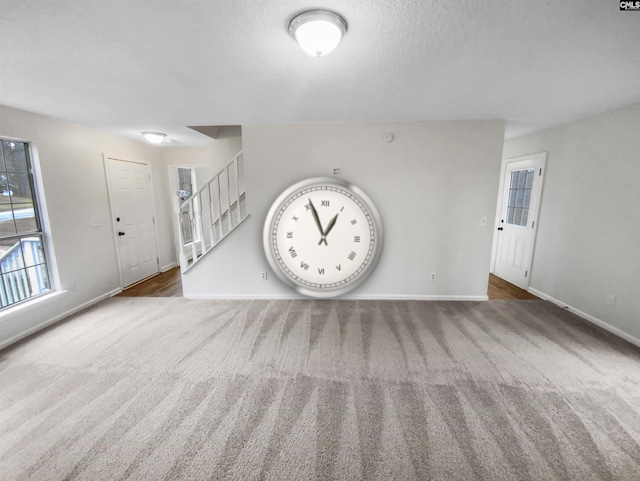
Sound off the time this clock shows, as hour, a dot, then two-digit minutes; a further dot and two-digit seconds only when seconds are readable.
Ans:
12.56
